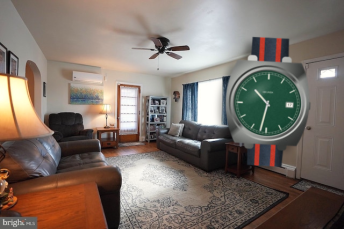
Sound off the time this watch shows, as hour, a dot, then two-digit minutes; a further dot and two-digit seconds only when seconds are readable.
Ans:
10.32
